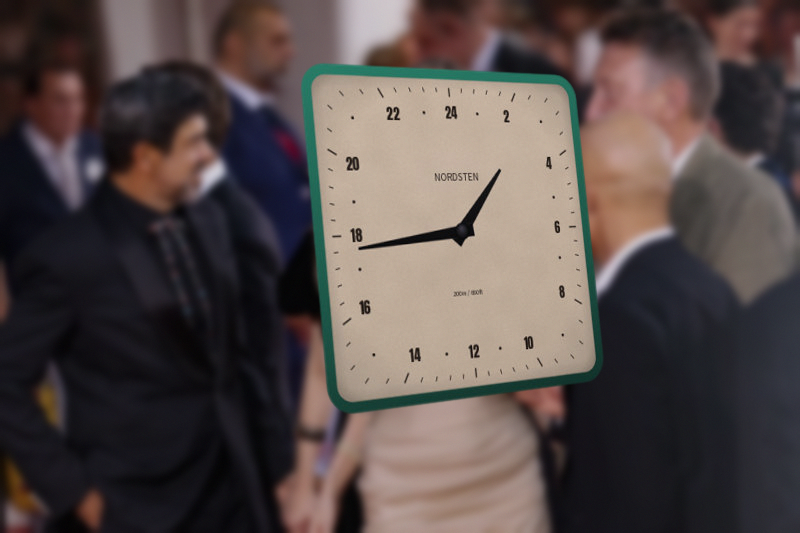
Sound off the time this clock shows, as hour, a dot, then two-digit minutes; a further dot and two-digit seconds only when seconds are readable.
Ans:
2.44
